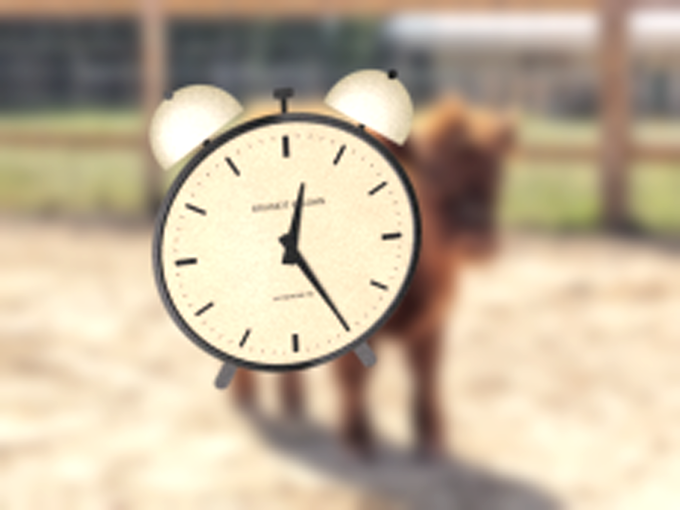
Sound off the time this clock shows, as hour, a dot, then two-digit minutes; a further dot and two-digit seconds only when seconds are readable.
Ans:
12.25
